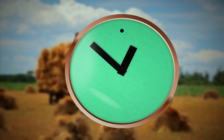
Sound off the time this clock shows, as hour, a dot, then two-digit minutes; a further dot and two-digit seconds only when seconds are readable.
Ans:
12.52
